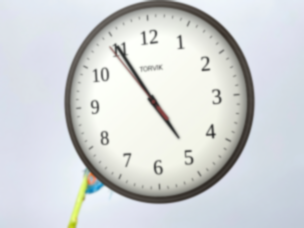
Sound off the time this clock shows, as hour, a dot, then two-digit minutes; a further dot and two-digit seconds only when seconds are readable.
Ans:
4.54.54
